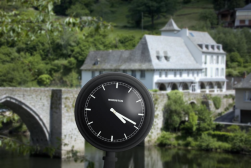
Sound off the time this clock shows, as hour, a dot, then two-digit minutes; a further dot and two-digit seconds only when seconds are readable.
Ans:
4.19
